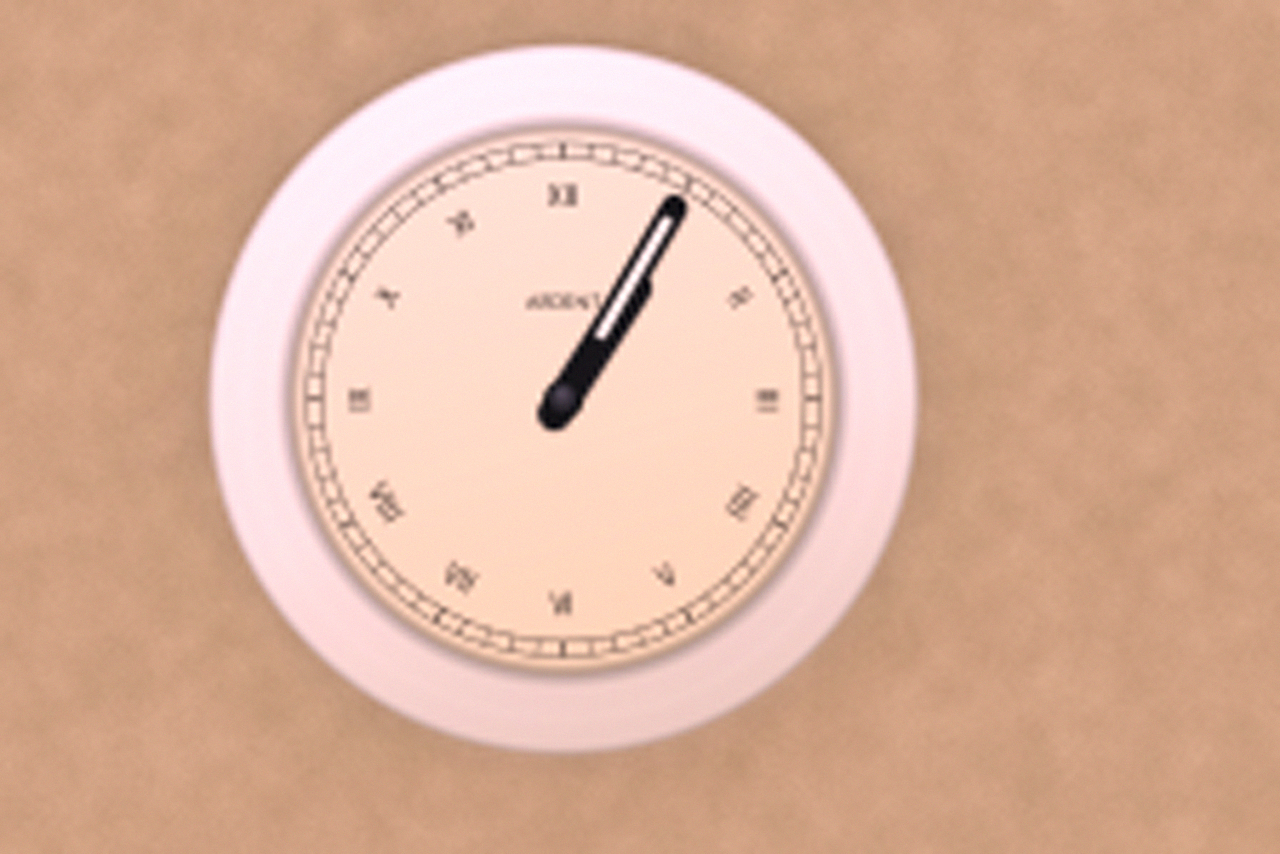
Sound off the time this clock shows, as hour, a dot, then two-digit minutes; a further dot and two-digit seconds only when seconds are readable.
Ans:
1.05
